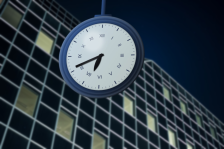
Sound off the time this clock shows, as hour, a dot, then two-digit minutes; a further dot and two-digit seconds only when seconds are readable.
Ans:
6.41
